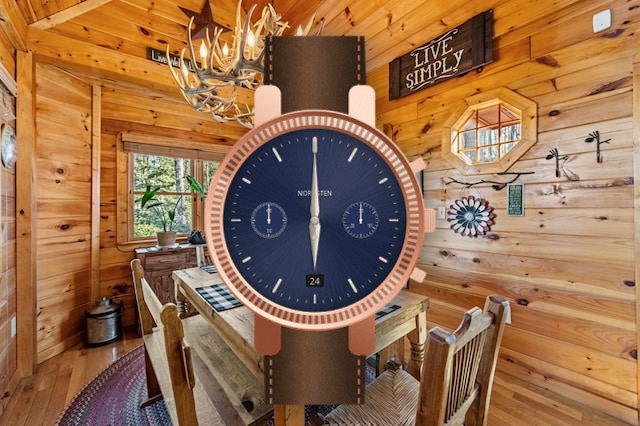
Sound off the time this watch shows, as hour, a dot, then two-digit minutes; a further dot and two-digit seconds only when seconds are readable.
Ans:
6.00
